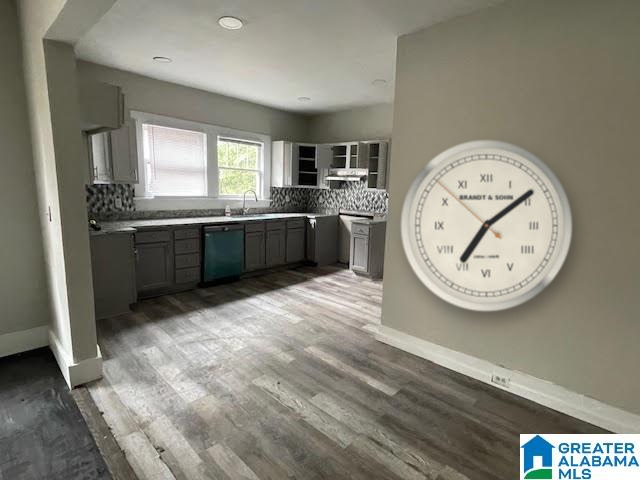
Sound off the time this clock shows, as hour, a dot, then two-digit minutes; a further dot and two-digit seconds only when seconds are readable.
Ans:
7.08.52
